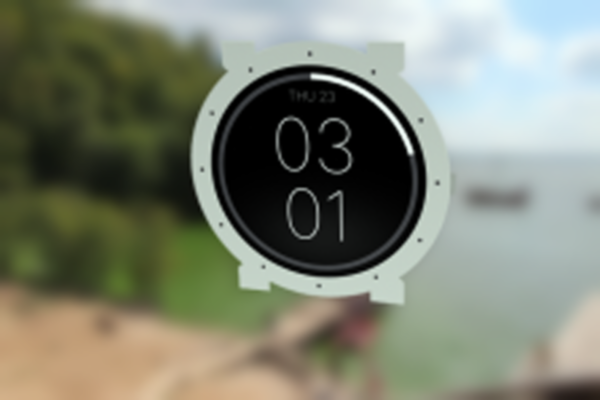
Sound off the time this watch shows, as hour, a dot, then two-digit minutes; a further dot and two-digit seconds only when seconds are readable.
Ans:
3.01
